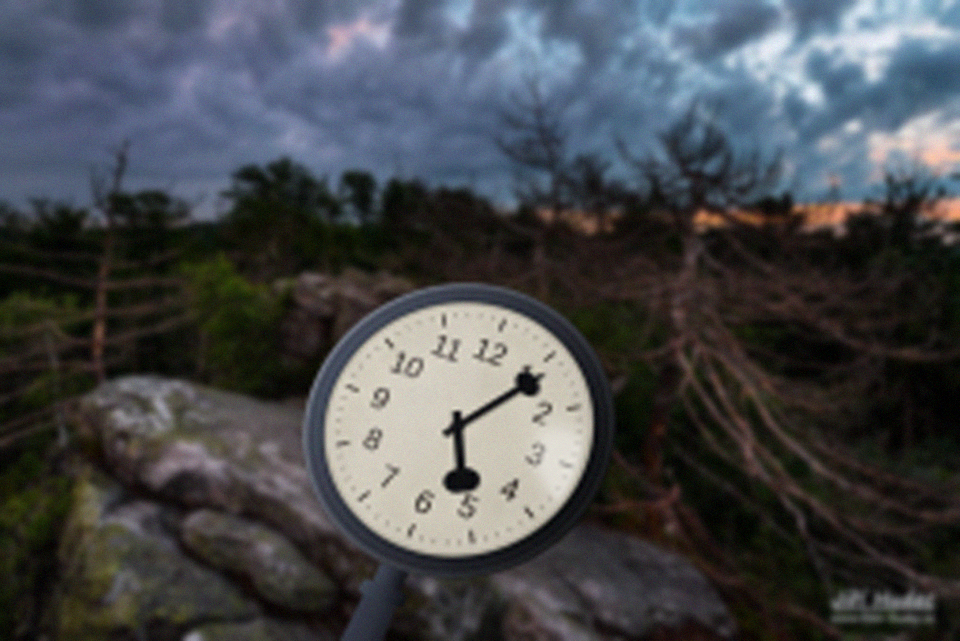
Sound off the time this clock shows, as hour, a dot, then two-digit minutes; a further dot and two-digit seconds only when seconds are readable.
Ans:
5.06
